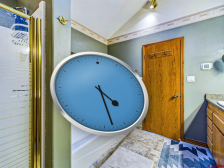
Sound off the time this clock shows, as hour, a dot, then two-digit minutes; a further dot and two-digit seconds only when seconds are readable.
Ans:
4.28
